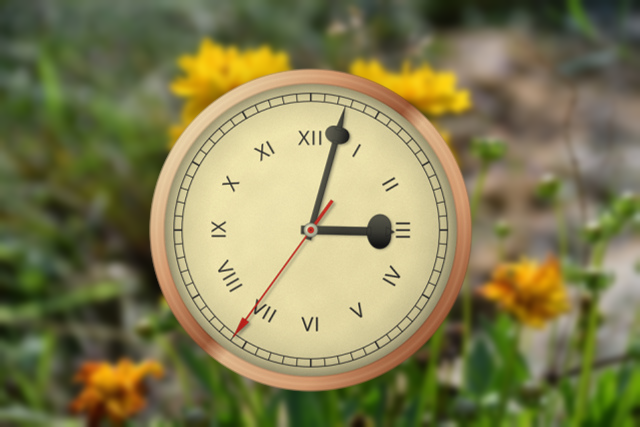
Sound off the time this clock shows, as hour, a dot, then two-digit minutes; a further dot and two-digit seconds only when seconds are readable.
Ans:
3.02.36
